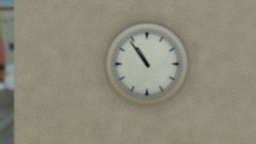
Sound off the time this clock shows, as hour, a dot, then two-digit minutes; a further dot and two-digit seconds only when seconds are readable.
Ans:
10.54
